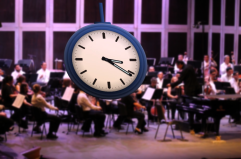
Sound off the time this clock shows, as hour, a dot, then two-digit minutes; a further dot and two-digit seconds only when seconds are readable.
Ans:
3.21
